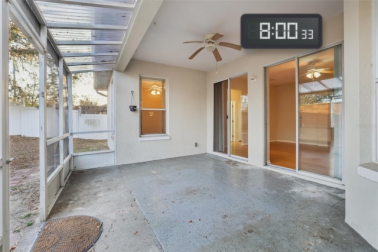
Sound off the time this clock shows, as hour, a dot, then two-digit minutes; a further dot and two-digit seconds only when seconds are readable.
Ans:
8.00.33
